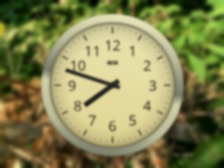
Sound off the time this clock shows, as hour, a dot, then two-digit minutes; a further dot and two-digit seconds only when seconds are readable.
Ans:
7.48
